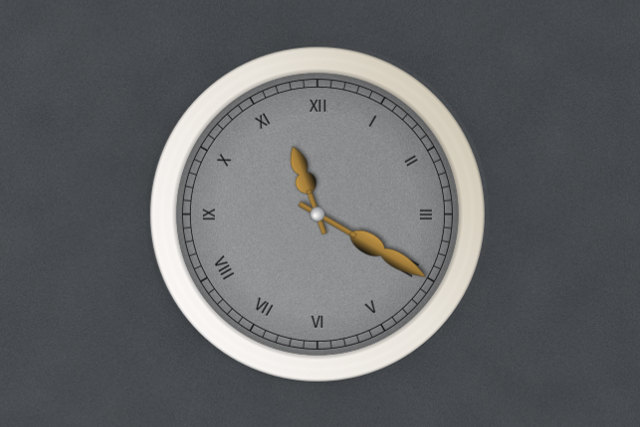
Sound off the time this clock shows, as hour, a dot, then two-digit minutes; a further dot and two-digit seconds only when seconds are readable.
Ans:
11.20
